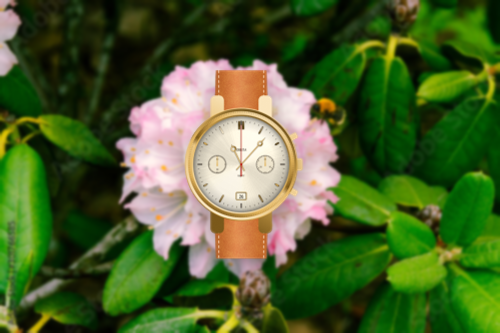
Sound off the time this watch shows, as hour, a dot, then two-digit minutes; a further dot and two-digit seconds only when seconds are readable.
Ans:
11.07
